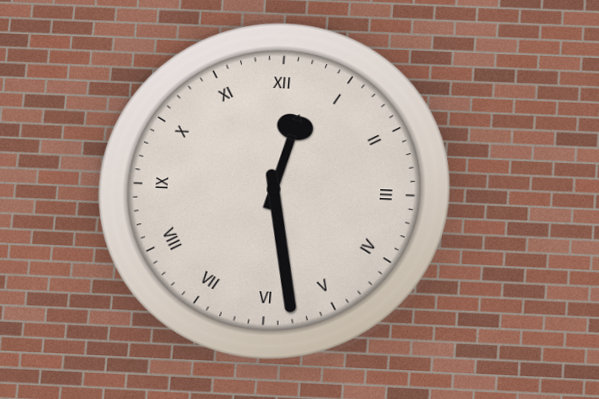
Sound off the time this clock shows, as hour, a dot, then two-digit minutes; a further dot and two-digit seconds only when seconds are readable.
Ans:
12.28
